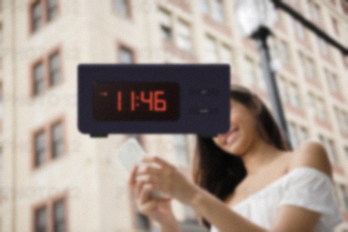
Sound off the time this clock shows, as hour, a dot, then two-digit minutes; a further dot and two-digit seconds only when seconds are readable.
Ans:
11.46
